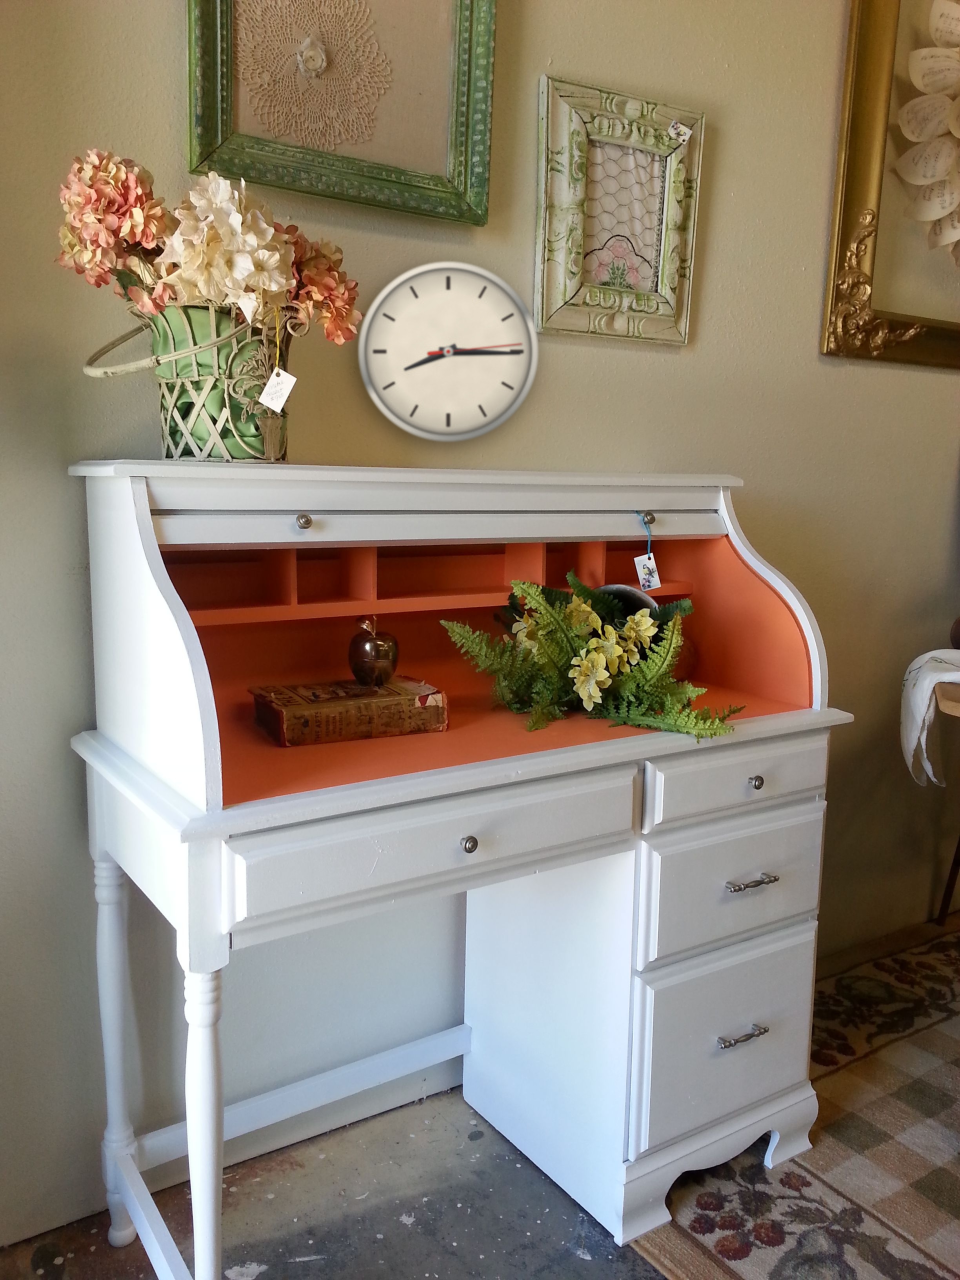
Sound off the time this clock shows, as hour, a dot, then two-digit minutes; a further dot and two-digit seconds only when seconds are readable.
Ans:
8.15.14
